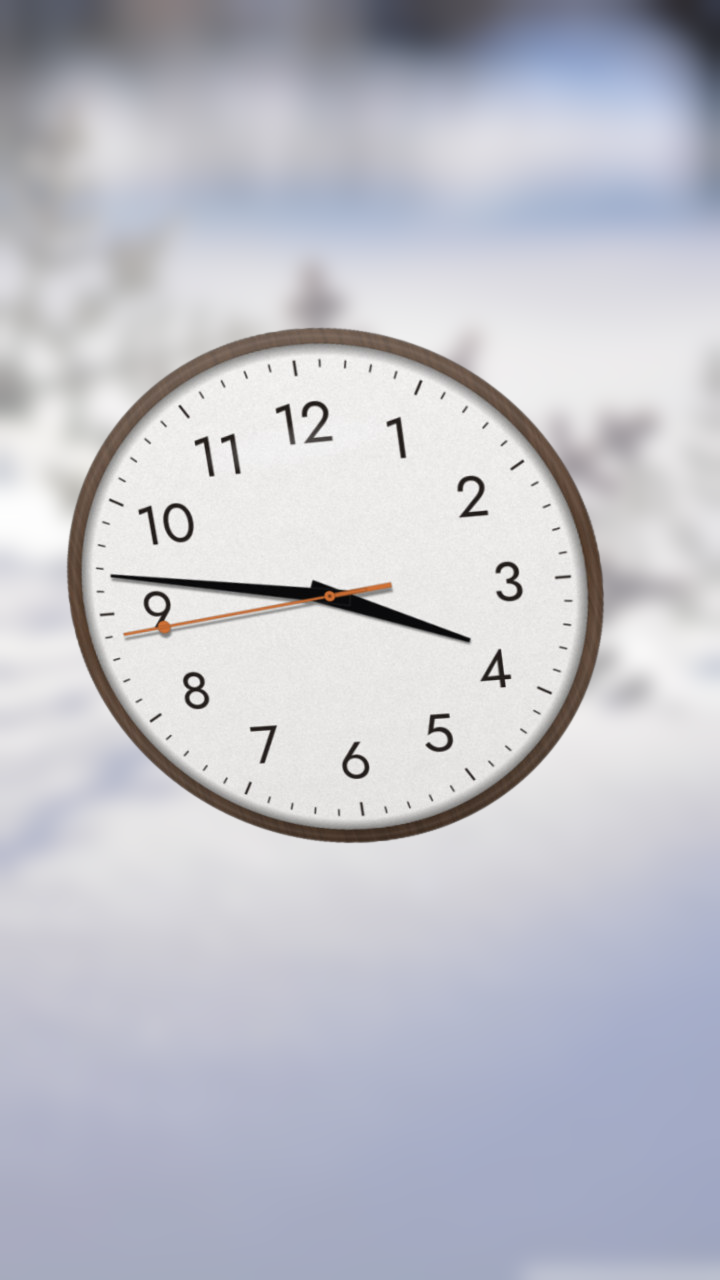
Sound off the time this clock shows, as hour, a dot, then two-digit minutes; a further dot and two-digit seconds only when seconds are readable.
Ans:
3.46.44
